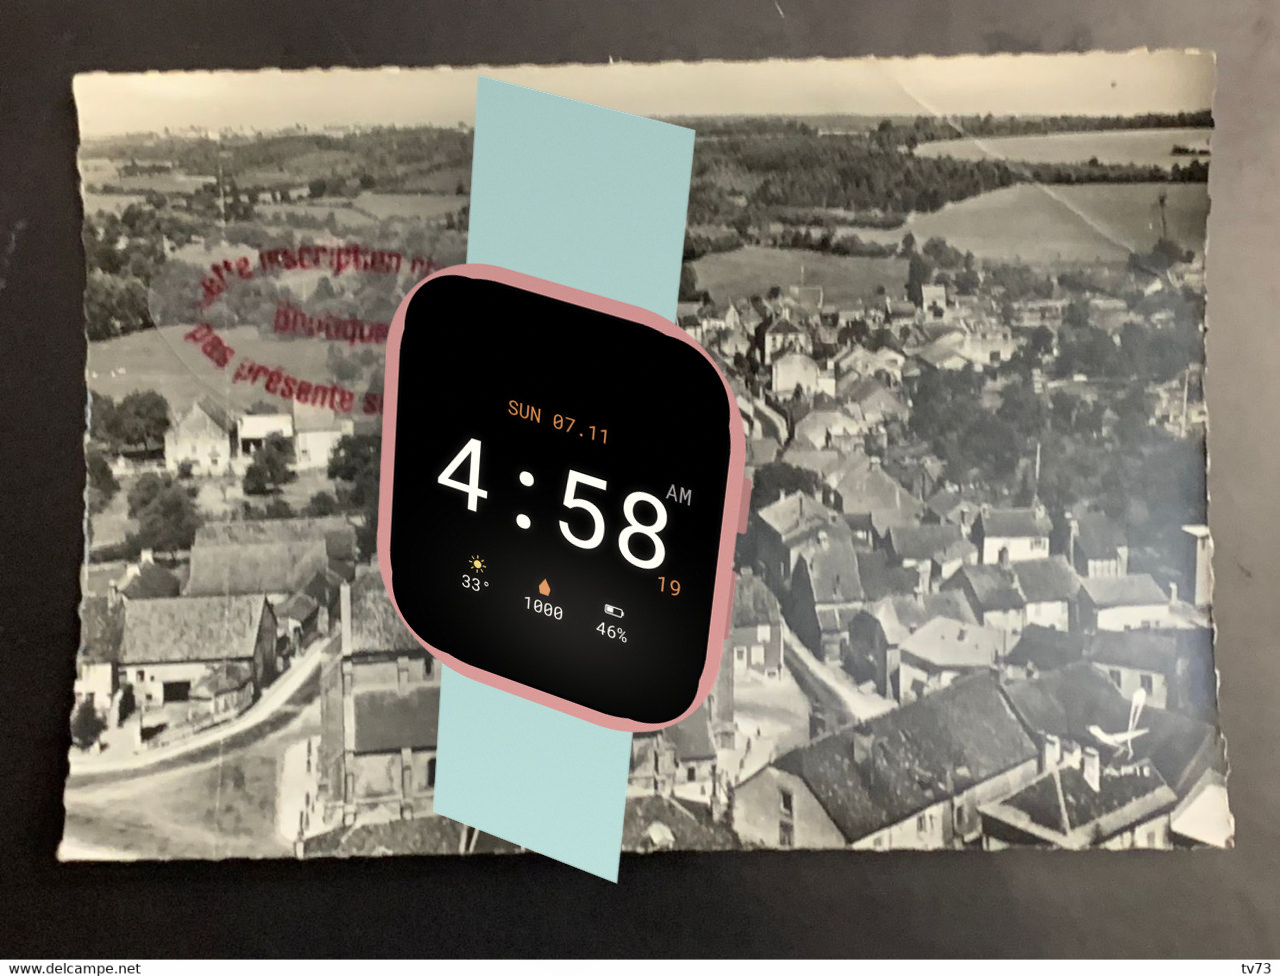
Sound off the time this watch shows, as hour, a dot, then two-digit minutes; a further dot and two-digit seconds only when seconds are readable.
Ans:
4.58.19
